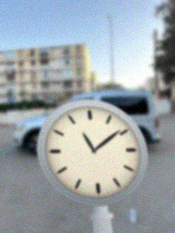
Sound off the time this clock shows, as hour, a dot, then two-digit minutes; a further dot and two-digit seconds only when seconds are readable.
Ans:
11.09
